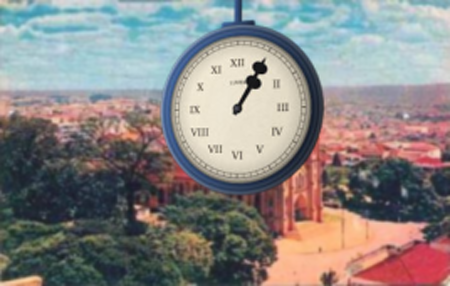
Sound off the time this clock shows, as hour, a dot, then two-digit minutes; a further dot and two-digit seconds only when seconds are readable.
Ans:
1.05
